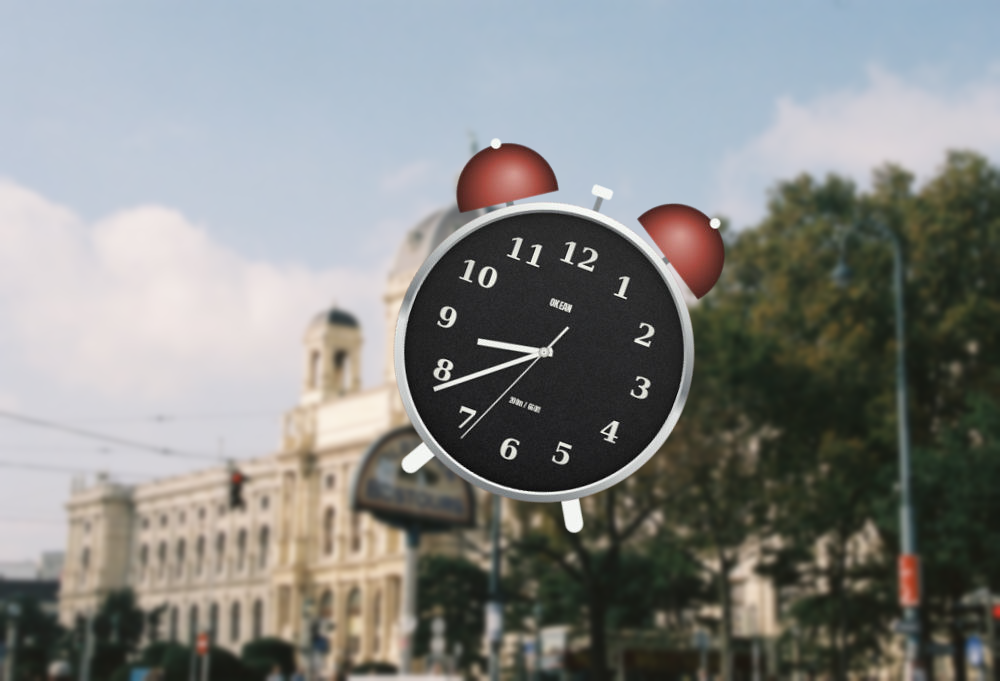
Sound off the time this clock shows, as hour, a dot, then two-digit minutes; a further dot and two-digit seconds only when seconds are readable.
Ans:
8.38.34
